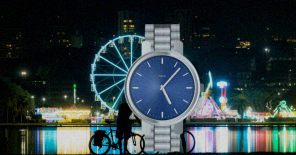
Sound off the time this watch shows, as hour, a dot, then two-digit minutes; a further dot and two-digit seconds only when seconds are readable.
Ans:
5.07
